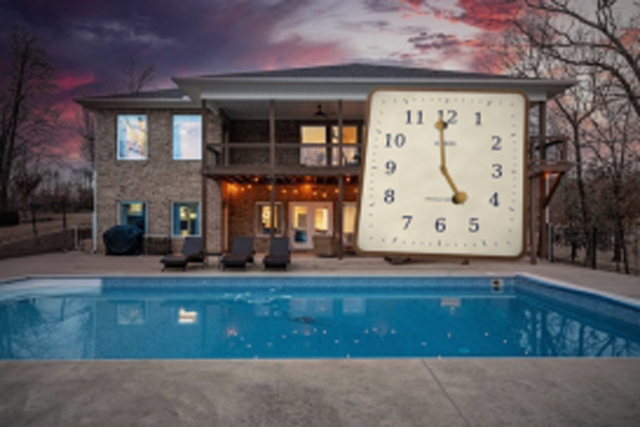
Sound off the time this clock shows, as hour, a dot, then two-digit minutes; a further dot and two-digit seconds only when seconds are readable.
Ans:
4.59
